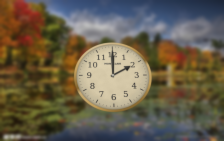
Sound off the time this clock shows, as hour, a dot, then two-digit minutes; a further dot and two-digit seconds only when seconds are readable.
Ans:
2.00
